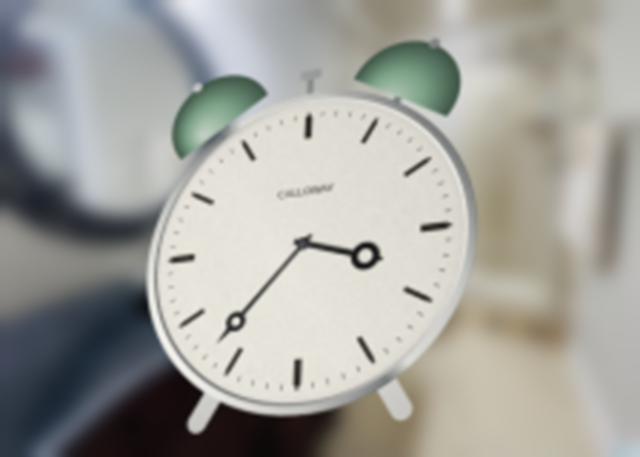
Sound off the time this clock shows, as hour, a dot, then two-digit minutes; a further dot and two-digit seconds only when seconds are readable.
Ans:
3.37
